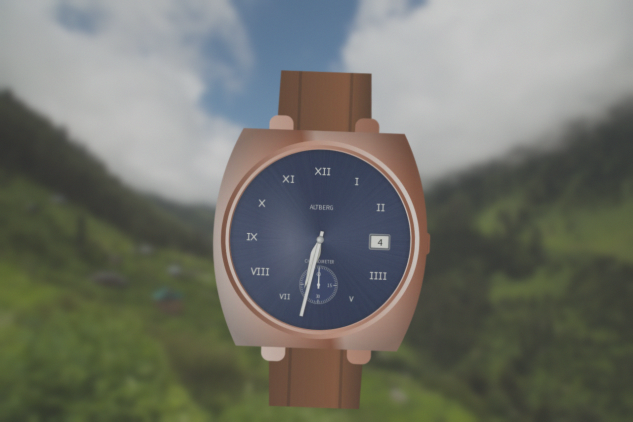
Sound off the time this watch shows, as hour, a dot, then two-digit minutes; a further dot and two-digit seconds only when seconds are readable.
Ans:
6.32
